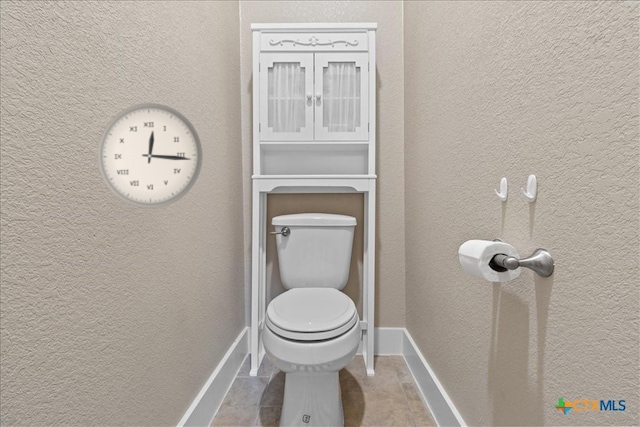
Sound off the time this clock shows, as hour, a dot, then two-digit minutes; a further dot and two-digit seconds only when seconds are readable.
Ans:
12.16
